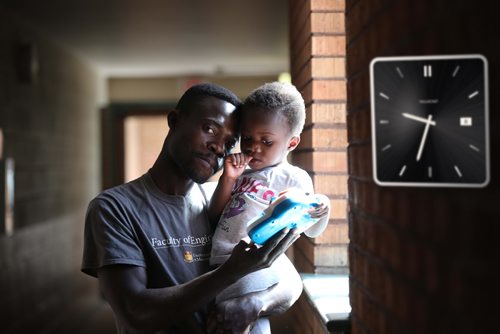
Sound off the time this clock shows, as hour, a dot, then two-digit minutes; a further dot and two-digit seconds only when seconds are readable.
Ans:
9.33
